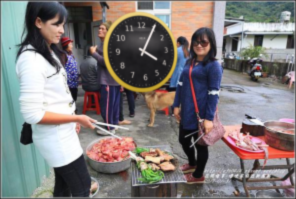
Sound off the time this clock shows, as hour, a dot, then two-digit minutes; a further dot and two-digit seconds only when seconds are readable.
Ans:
4.05
